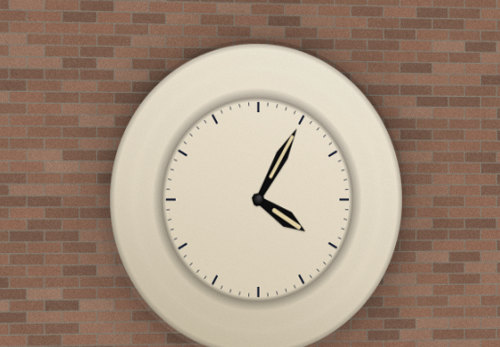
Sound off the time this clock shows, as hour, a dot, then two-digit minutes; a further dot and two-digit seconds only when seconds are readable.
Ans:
4.05
